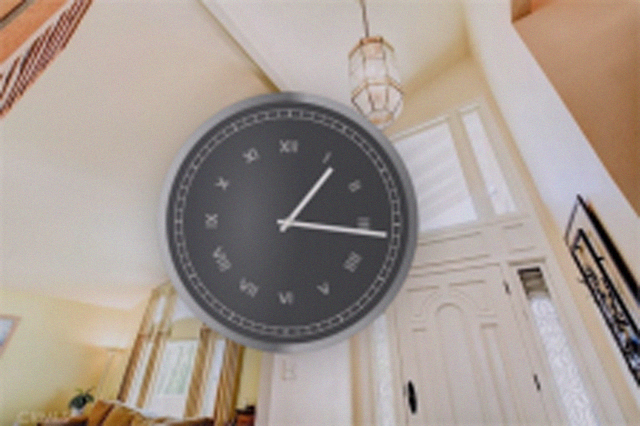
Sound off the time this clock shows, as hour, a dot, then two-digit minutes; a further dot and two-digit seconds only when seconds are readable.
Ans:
1.16
